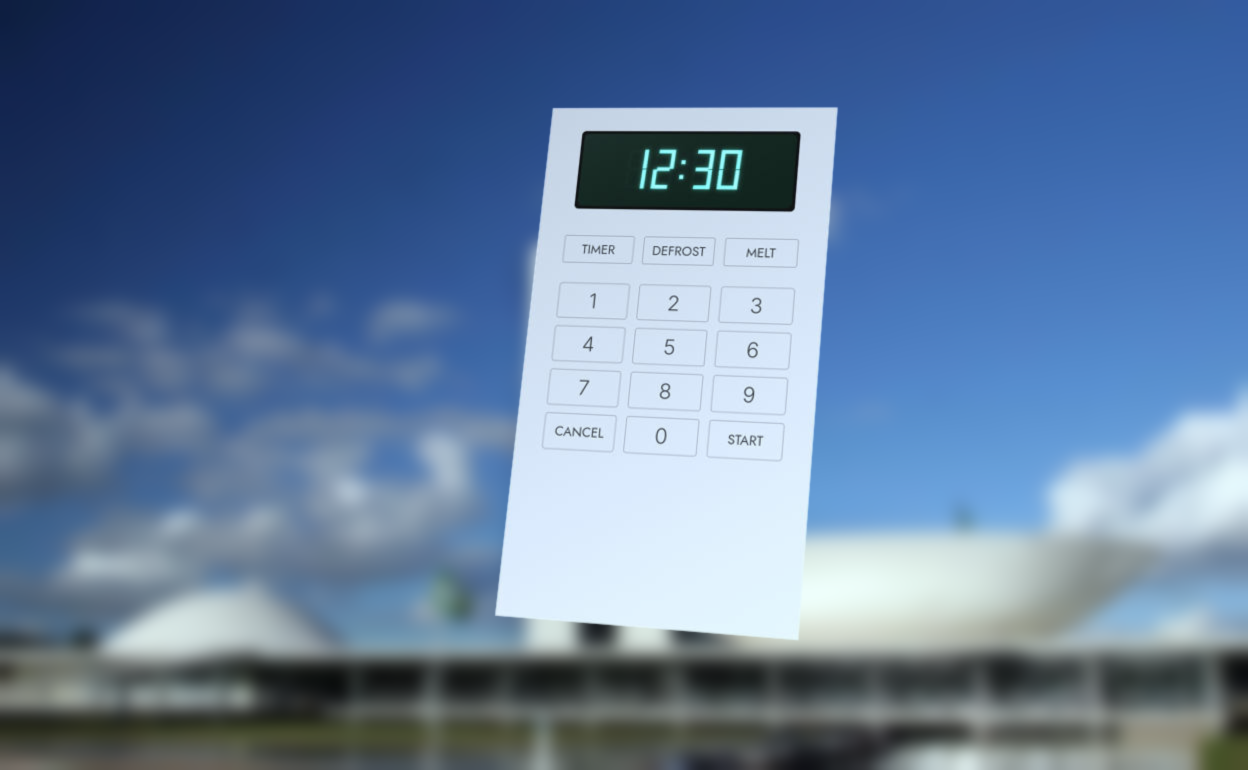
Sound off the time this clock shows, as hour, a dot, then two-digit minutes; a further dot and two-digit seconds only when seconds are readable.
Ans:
12.30
